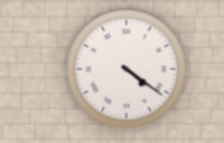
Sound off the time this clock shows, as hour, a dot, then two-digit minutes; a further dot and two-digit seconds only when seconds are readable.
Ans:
4.21
